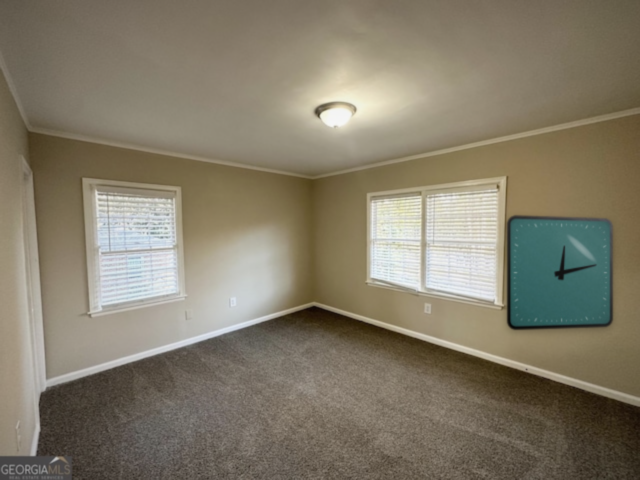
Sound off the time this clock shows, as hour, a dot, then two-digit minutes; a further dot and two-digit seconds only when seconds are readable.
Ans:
12.13
